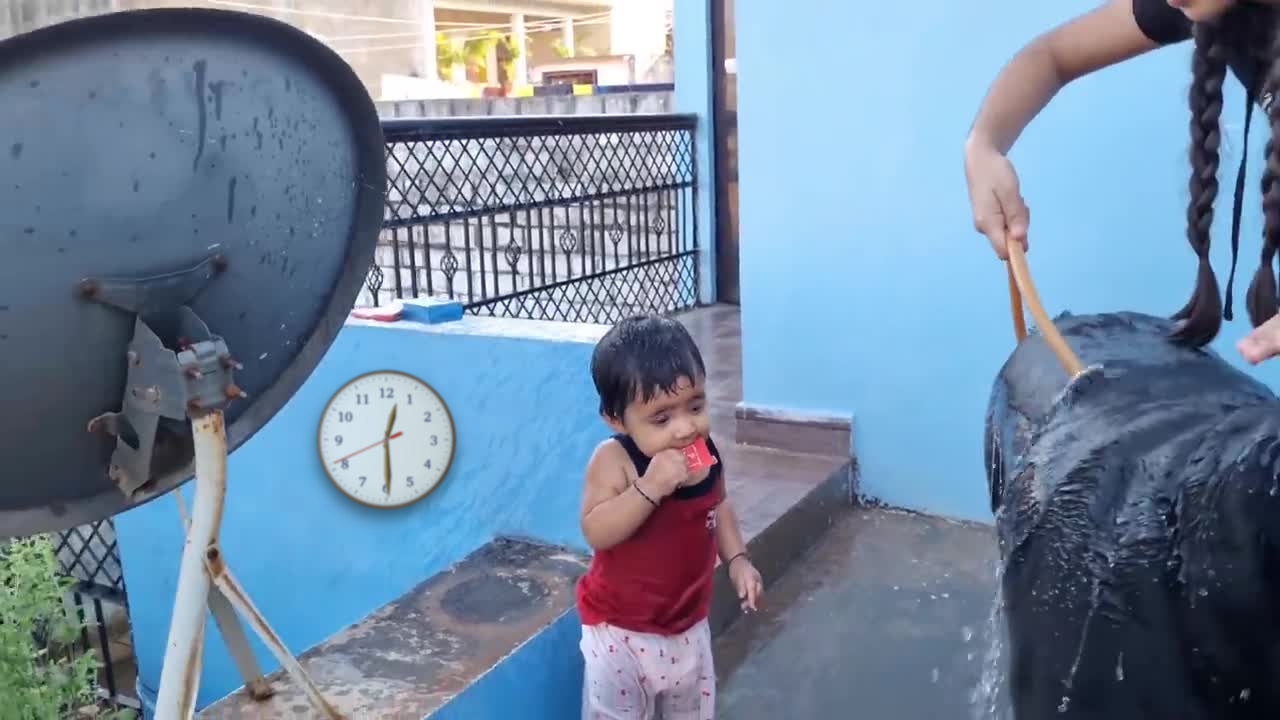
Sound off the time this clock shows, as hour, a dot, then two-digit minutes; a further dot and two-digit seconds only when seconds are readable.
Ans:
12.29.41
